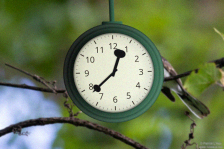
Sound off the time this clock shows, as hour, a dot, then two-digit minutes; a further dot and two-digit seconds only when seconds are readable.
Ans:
12.38
